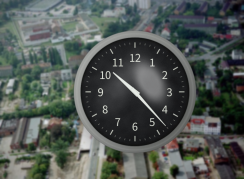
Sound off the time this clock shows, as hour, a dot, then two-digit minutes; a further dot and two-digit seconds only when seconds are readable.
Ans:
10.23
